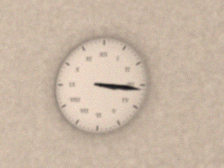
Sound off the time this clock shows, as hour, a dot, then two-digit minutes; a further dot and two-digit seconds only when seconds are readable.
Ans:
3.16
